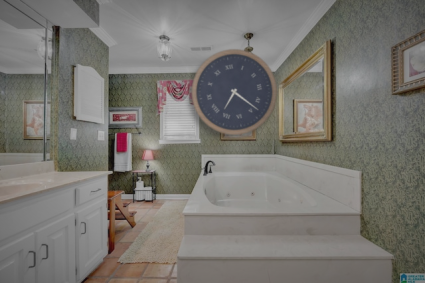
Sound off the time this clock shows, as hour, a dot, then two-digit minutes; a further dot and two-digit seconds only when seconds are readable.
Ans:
7.23
